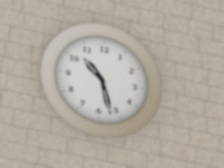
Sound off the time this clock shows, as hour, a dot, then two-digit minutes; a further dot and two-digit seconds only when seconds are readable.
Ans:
10.27
